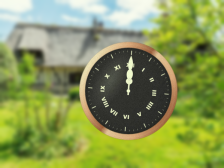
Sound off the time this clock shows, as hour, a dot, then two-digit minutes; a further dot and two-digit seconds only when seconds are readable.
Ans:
12.00
